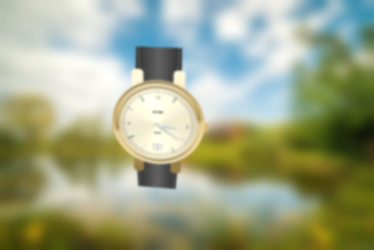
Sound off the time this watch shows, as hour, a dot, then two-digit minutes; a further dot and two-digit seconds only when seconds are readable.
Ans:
3.21
